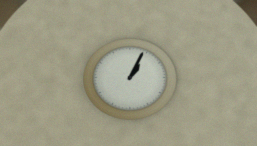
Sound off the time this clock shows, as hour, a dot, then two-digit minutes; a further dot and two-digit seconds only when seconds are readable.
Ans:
1.04
